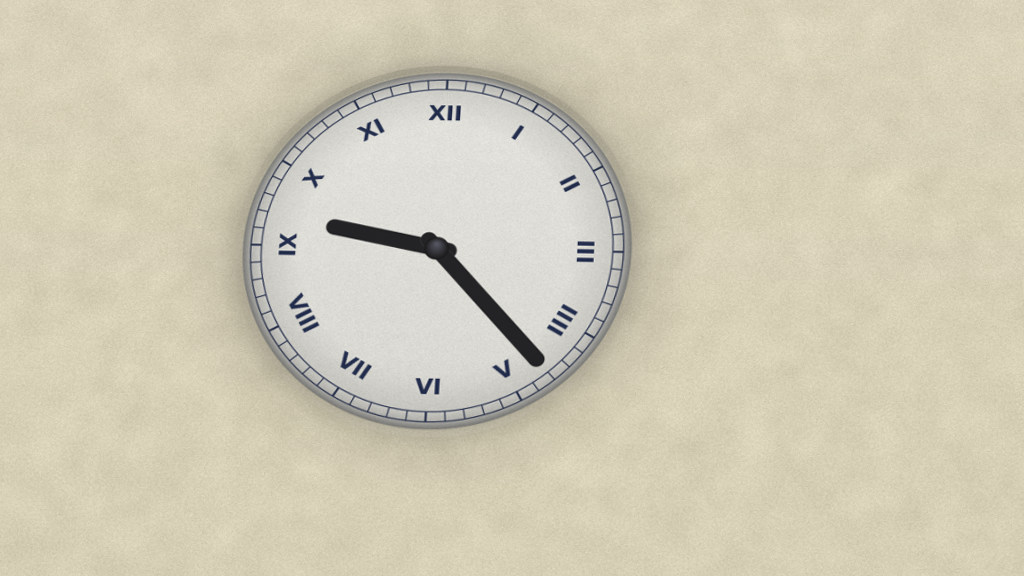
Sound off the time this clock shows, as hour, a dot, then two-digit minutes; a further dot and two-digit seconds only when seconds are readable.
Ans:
9.23
